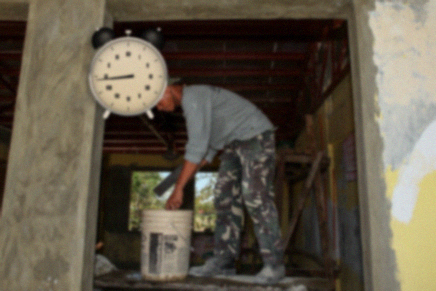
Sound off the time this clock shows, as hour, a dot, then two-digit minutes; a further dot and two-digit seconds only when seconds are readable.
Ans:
8.44
